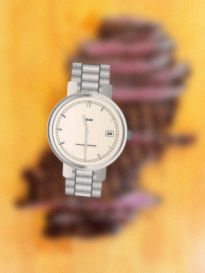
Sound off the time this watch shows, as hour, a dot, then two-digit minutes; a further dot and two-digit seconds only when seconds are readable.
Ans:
11.30
